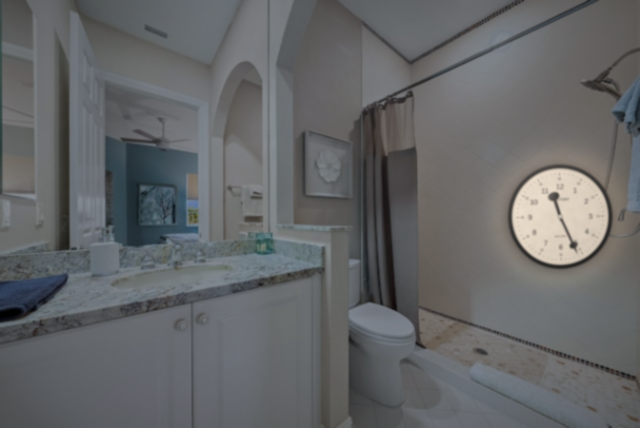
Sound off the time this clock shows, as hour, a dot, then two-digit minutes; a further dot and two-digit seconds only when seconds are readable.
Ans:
11.26
